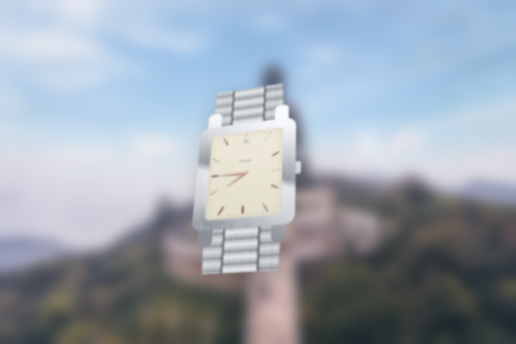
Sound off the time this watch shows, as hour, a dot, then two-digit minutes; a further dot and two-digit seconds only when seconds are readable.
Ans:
7.45
